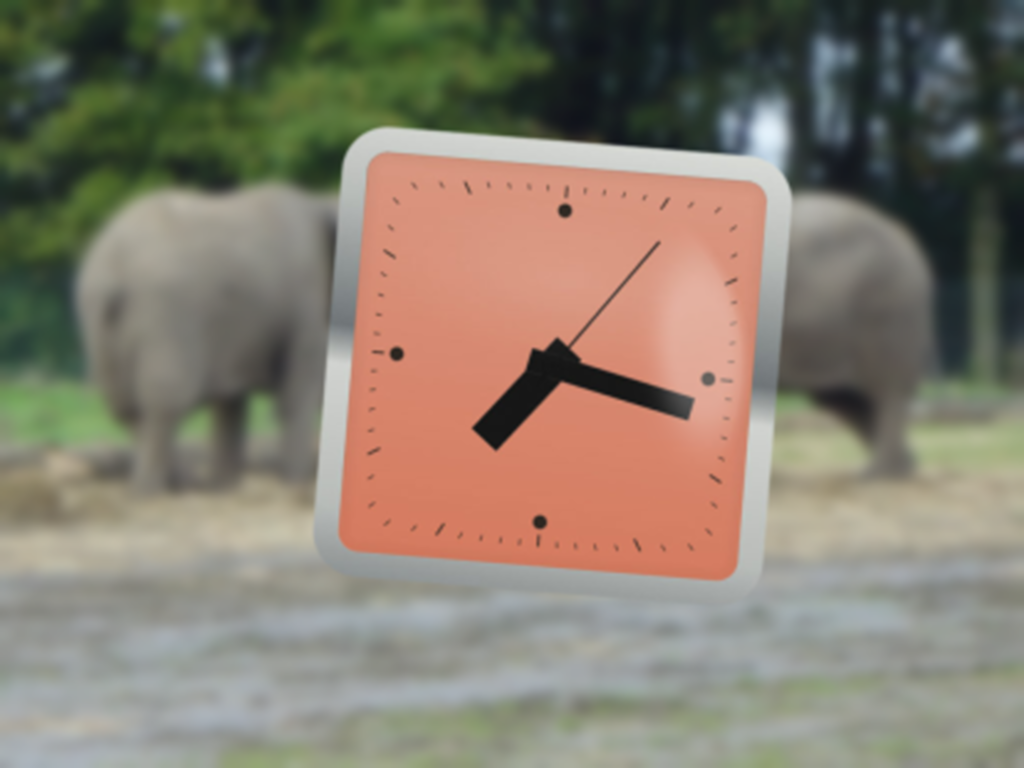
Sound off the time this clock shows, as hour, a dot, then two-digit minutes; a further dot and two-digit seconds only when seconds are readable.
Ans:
7.17.06
